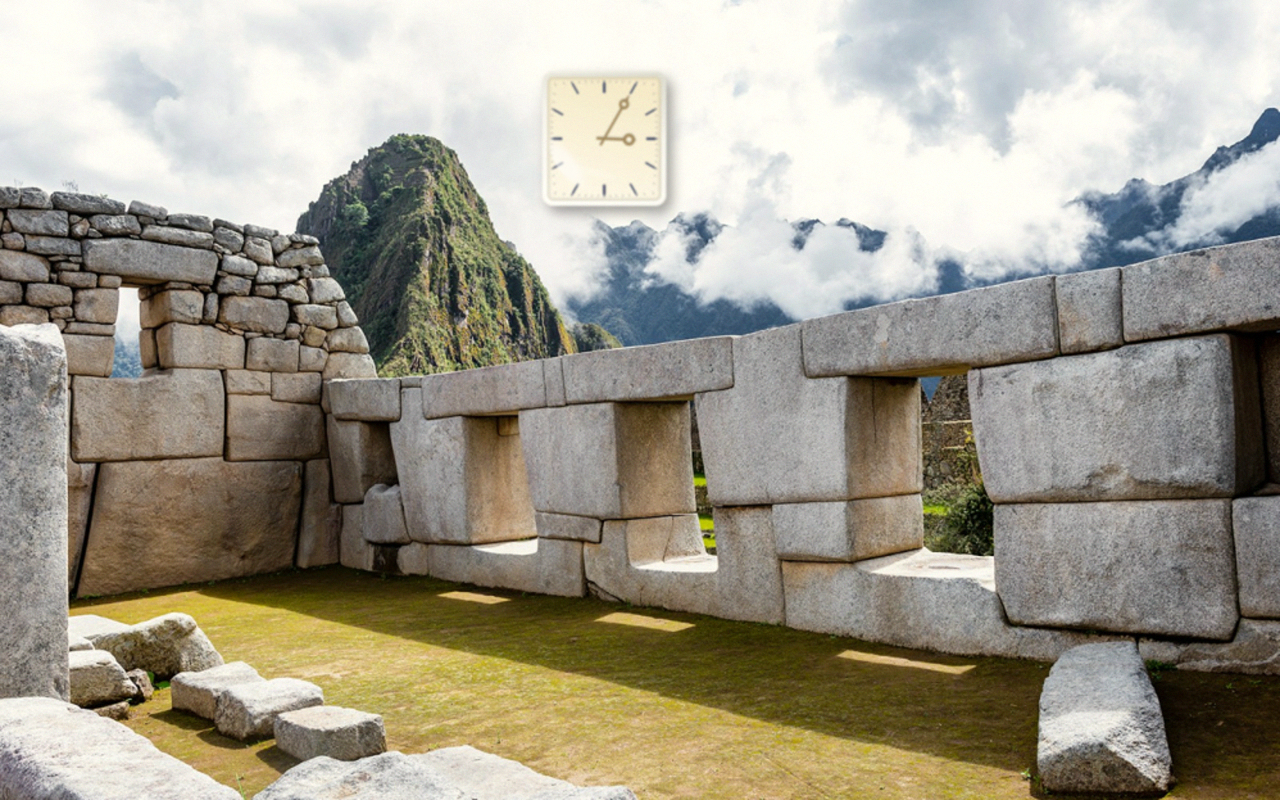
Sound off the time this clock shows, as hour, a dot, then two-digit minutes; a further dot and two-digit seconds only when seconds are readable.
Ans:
3.05
